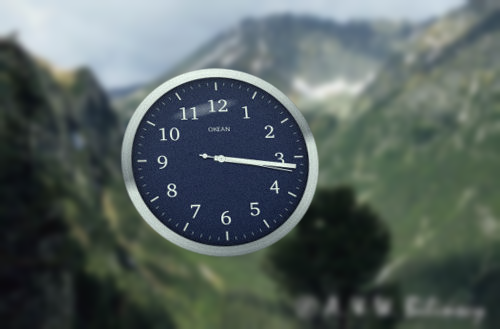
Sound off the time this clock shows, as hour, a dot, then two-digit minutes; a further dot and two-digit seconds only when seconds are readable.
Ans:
3.16.17
